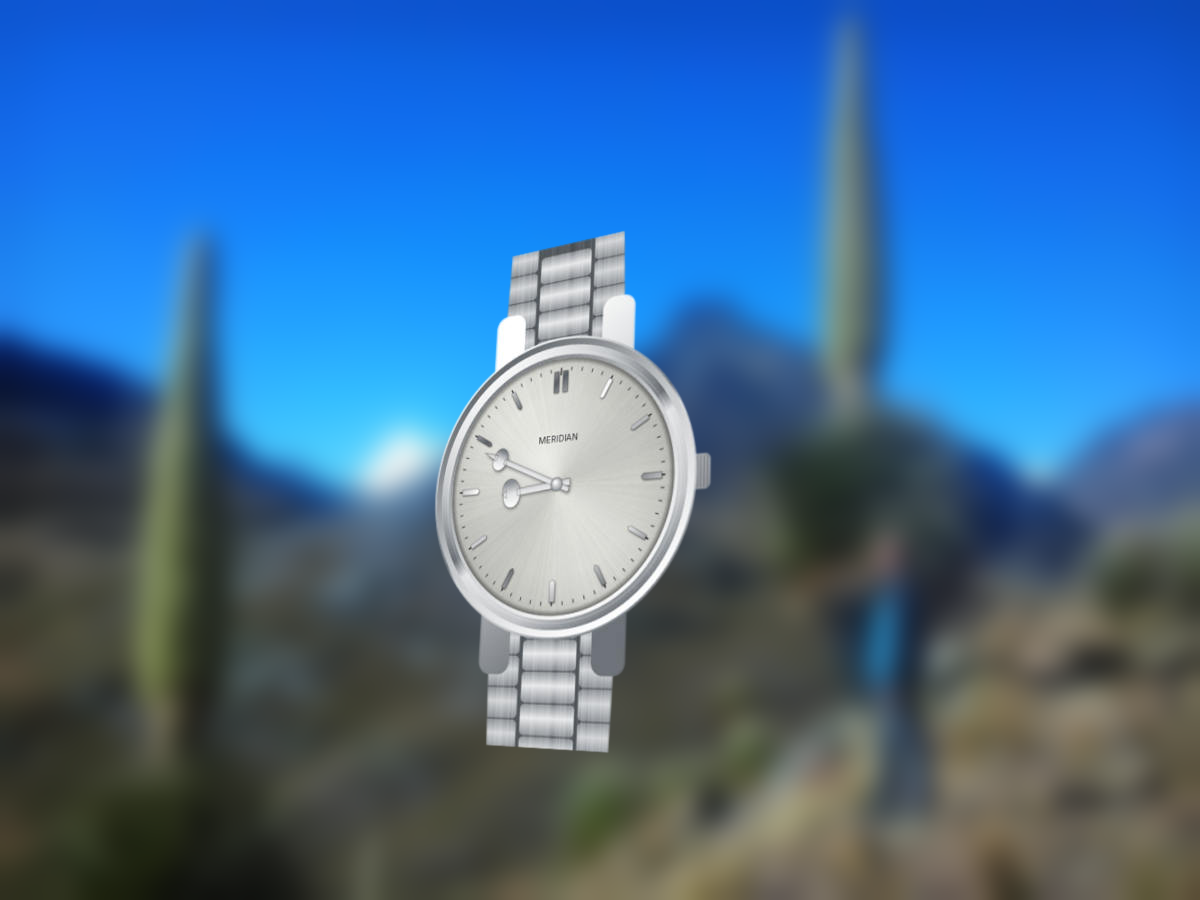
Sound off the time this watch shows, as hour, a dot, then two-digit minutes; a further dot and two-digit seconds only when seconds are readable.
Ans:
8.49
